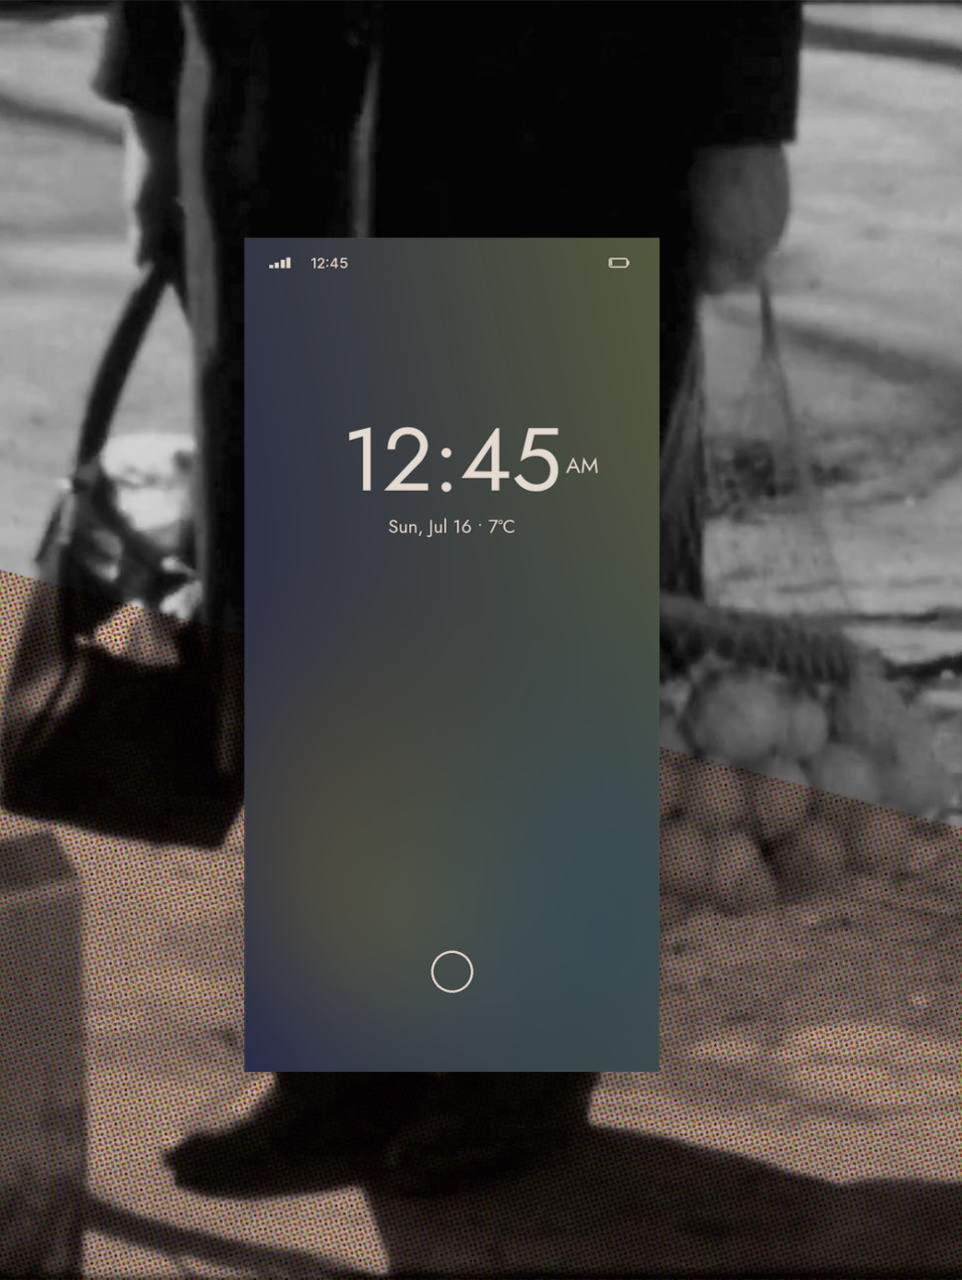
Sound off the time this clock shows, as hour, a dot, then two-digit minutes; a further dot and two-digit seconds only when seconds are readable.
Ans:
12.45
